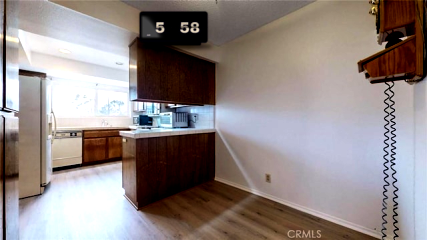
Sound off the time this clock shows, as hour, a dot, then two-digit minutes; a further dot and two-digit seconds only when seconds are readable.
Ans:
5.58
